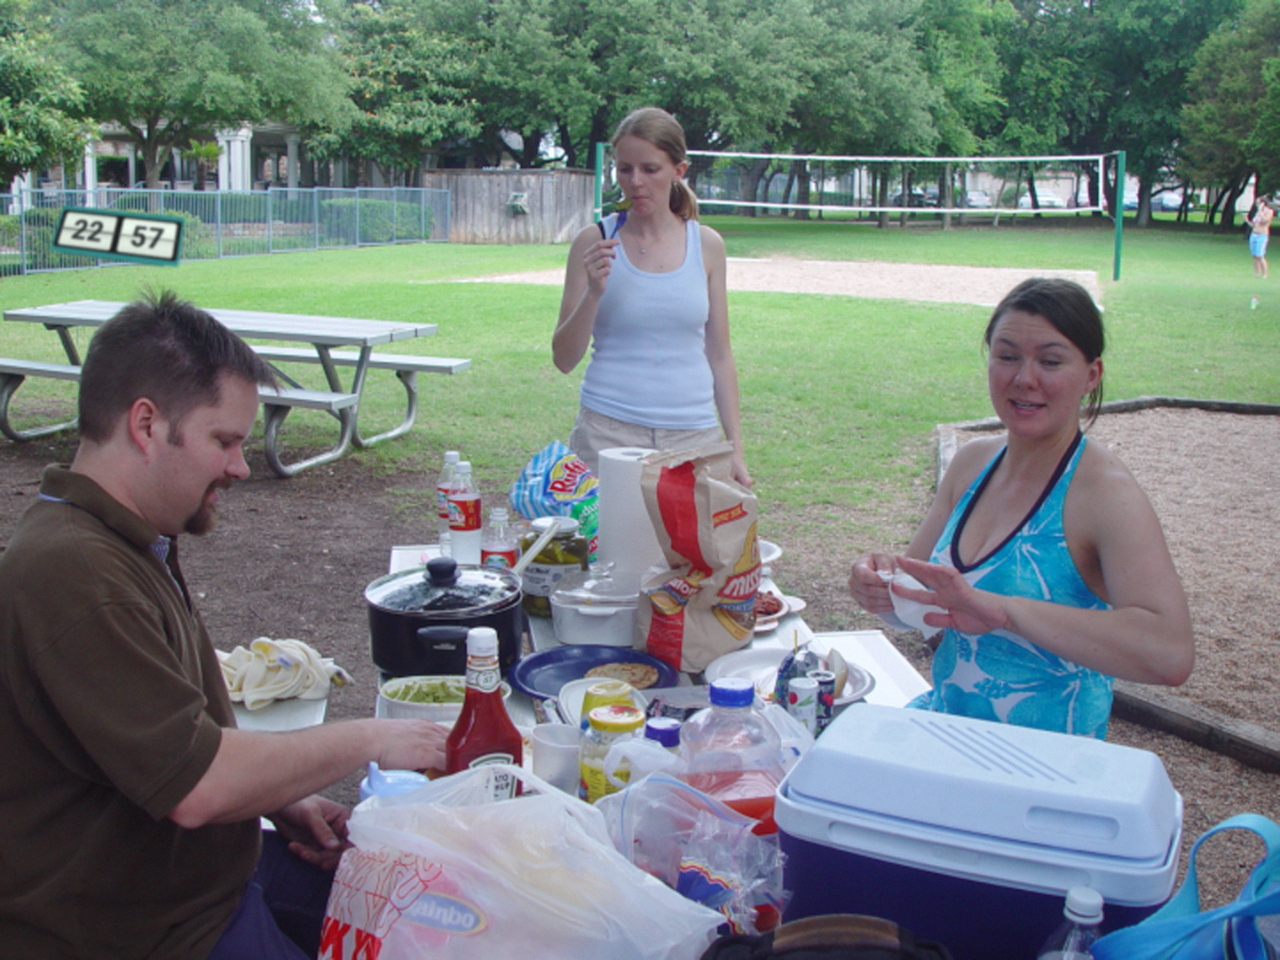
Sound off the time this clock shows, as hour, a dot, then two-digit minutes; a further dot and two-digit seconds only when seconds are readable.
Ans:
22.57
